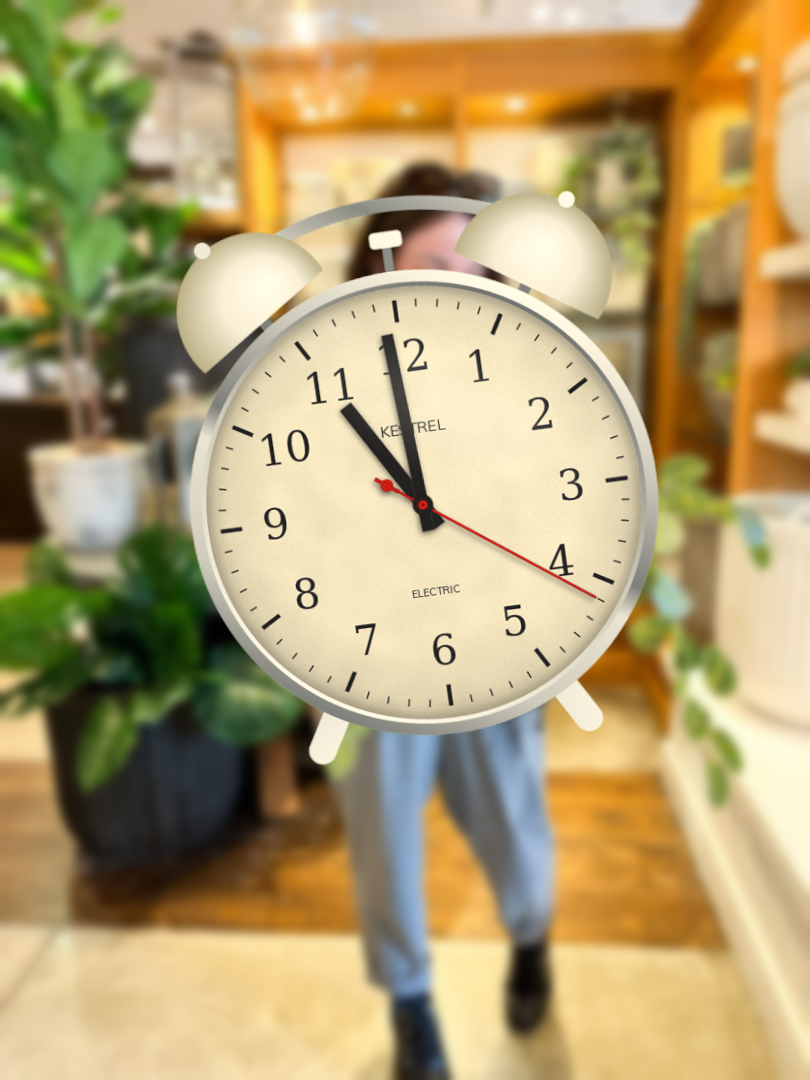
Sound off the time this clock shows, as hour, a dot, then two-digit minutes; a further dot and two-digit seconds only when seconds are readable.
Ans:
10.59.21
